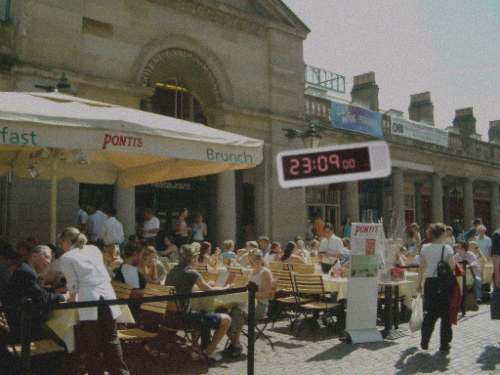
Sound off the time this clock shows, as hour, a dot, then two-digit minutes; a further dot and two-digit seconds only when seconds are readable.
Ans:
23.09
